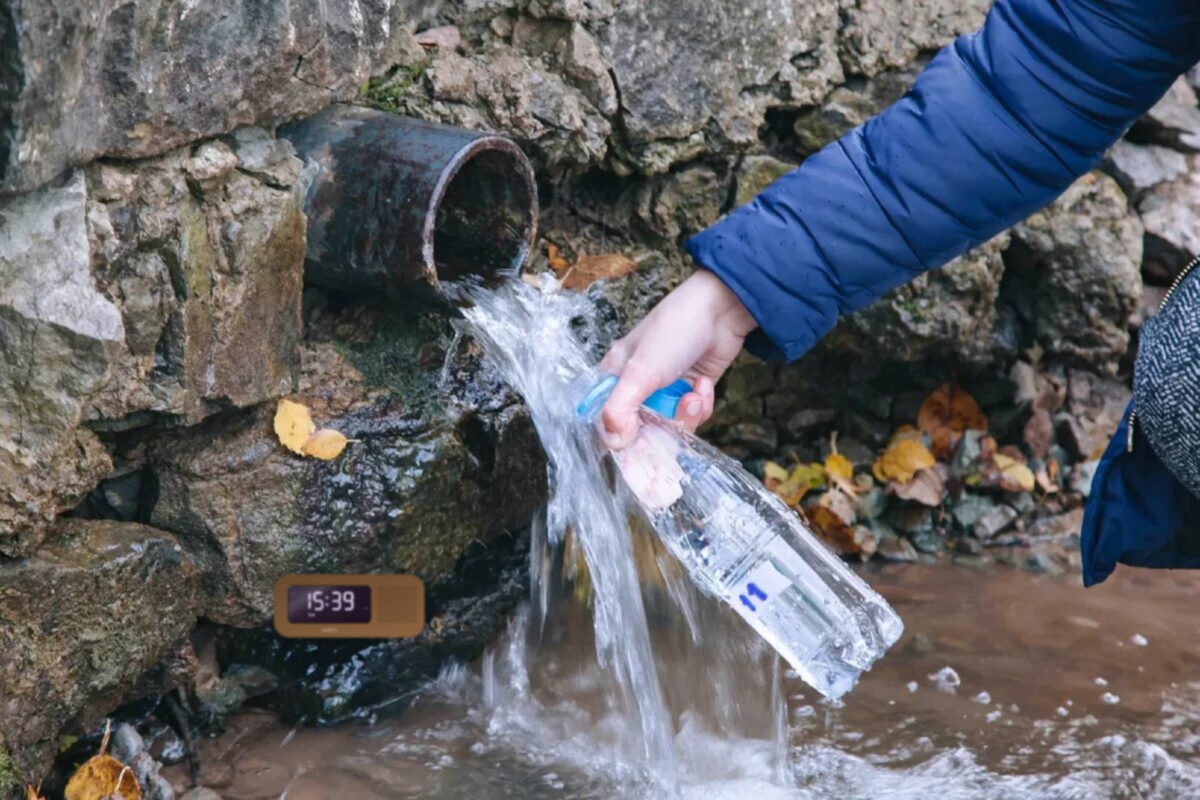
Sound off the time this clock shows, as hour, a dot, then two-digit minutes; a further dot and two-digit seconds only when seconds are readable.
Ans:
15.39
